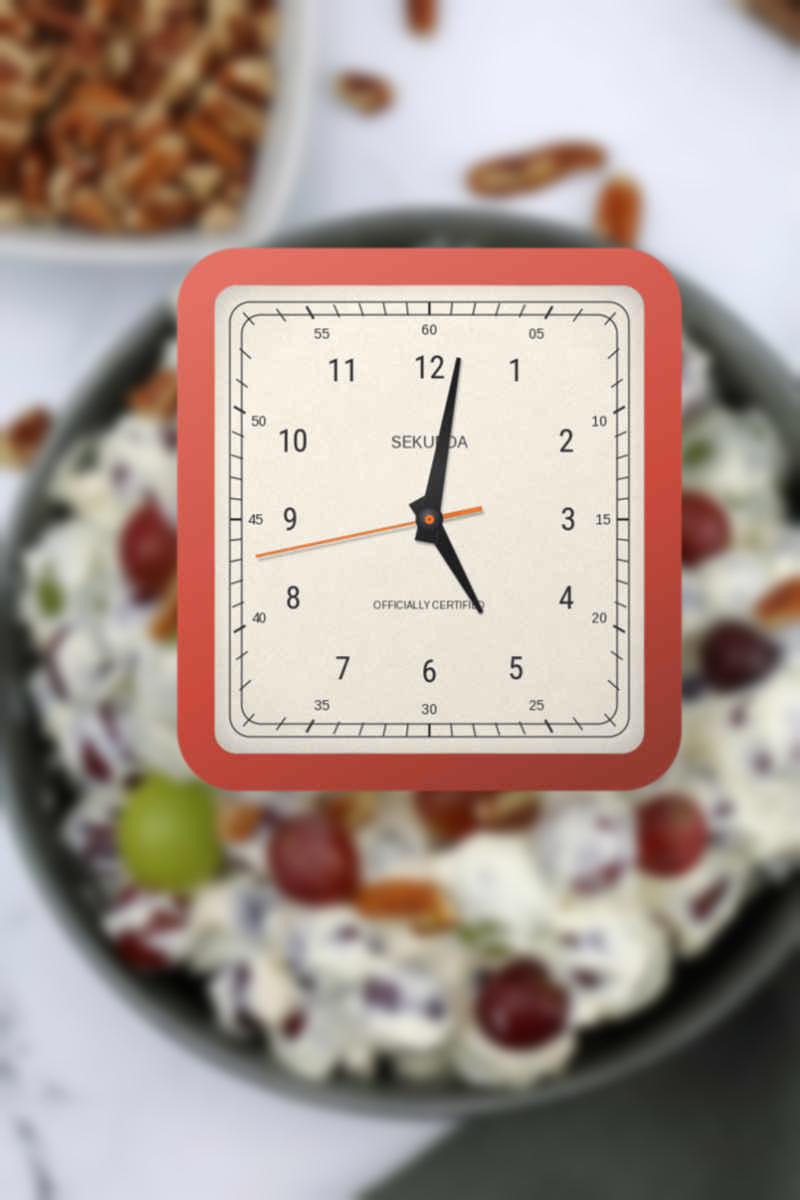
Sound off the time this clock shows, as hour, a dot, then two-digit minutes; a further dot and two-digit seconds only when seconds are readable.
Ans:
5.01.43
